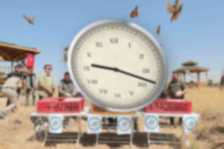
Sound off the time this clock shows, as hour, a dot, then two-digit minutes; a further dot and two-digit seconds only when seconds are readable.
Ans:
9.18
